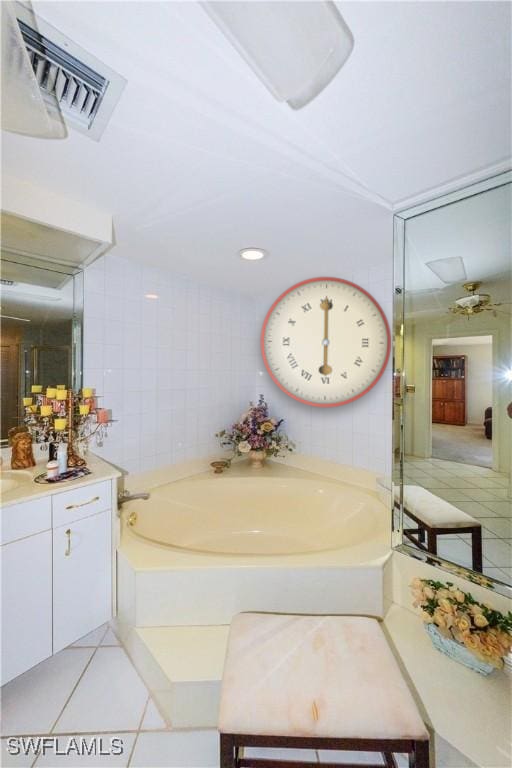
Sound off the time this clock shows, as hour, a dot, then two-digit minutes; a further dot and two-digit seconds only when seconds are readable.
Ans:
6.00
